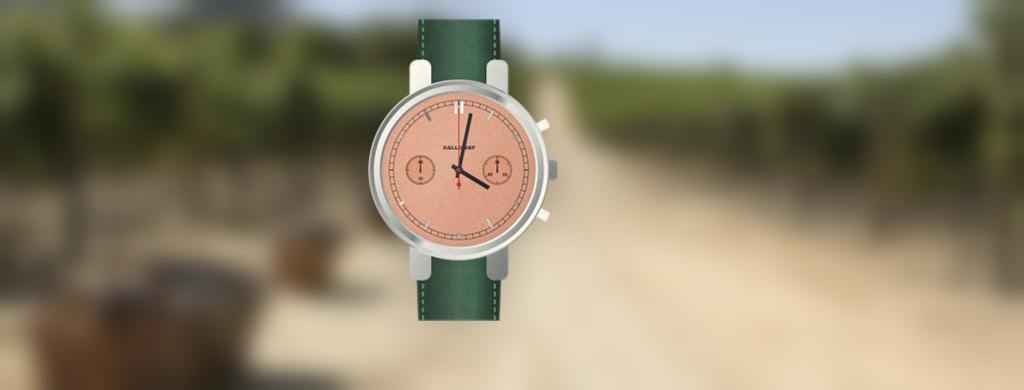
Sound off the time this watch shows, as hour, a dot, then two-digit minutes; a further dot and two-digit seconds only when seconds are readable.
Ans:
4.02
